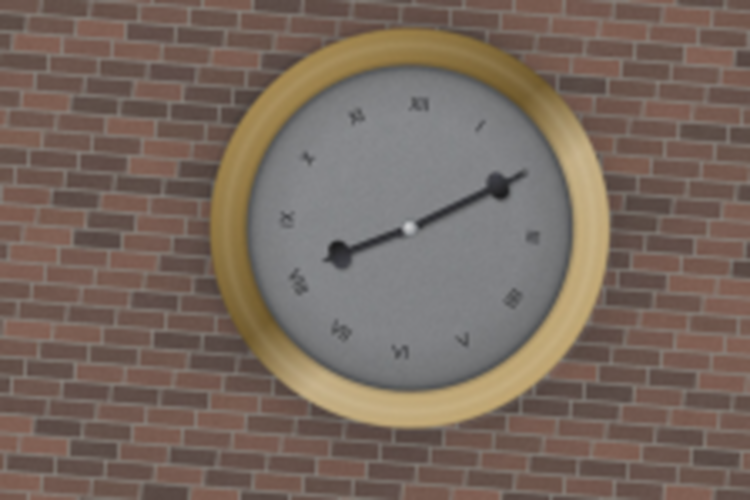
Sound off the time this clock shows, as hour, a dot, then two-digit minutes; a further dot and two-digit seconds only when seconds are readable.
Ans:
8.10
